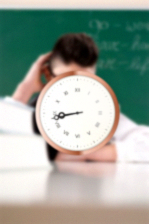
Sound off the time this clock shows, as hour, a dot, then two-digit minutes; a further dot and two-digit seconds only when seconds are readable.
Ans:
8.43
